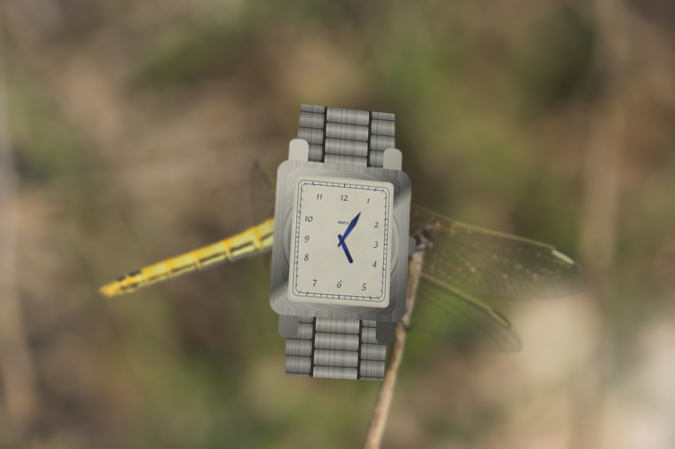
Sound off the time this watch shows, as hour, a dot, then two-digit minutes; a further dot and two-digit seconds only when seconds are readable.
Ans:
5.05
